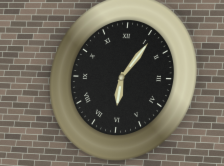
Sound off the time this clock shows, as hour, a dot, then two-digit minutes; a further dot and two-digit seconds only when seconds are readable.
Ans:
6.06
